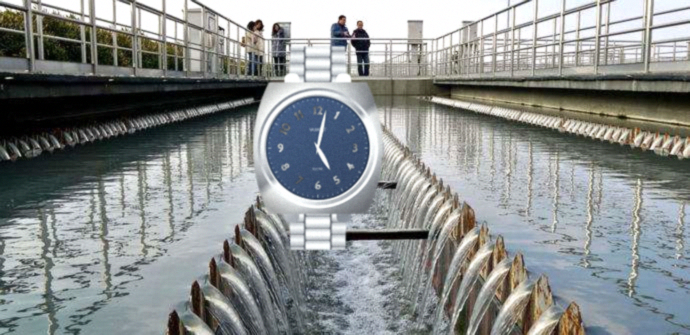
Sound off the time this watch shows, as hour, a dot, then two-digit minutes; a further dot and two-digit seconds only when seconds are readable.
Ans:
5.02
